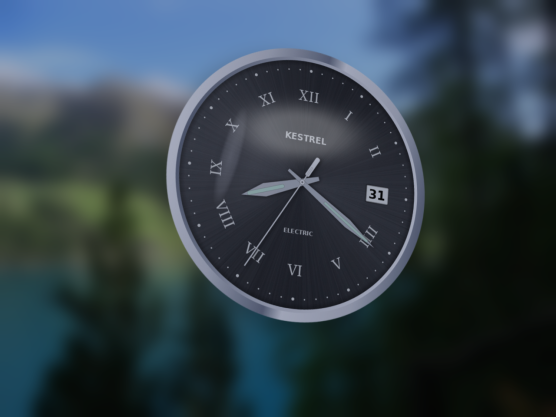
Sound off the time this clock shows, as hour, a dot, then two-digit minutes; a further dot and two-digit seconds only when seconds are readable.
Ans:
8.20.35
